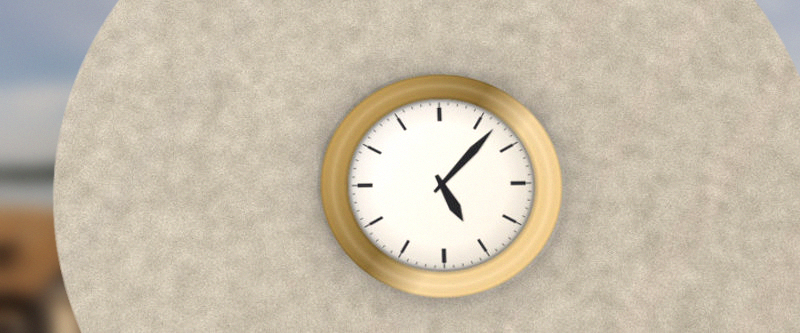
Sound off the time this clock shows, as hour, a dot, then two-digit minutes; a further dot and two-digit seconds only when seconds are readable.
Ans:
5.07
